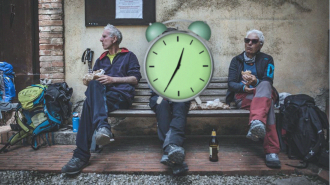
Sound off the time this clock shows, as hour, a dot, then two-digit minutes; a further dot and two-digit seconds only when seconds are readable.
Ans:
12.35
